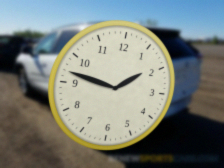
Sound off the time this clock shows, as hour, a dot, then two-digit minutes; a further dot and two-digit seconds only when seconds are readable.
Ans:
1.47
